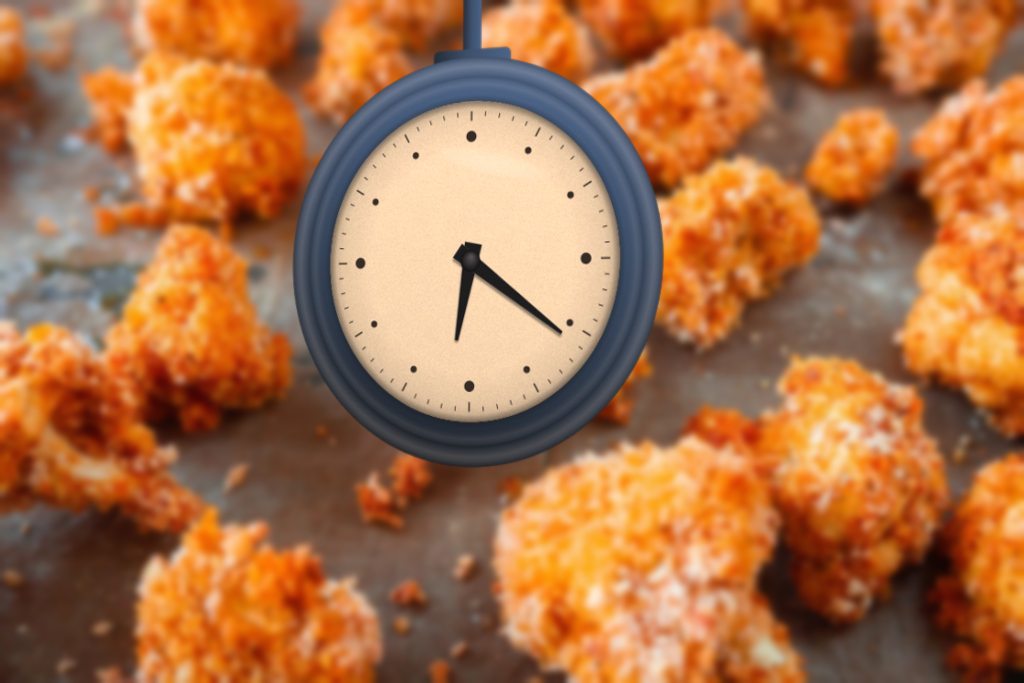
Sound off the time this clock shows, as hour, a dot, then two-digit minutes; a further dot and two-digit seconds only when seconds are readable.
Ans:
6.21
